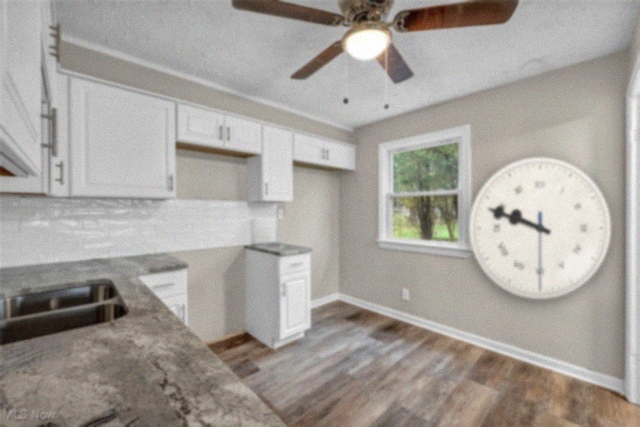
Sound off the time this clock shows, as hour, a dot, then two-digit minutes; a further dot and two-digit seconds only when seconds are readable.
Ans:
9.48.30
